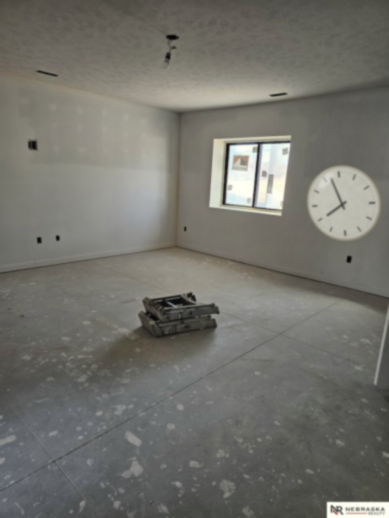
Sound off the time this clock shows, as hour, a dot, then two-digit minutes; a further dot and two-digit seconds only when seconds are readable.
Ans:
7.57
